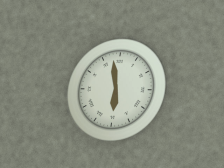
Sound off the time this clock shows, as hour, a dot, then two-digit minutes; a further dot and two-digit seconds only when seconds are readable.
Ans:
5.58
